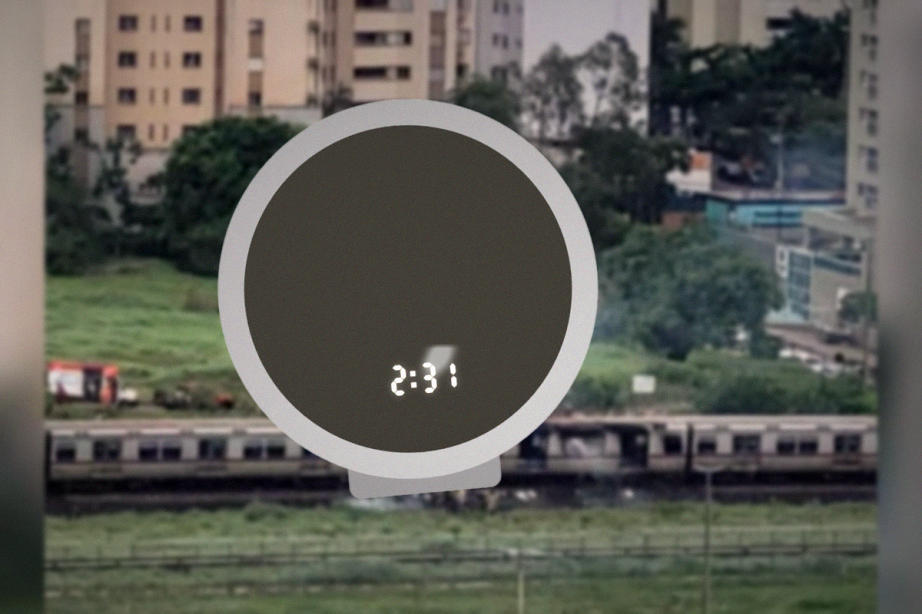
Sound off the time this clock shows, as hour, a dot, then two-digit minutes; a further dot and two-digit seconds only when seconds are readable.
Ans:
2.31
